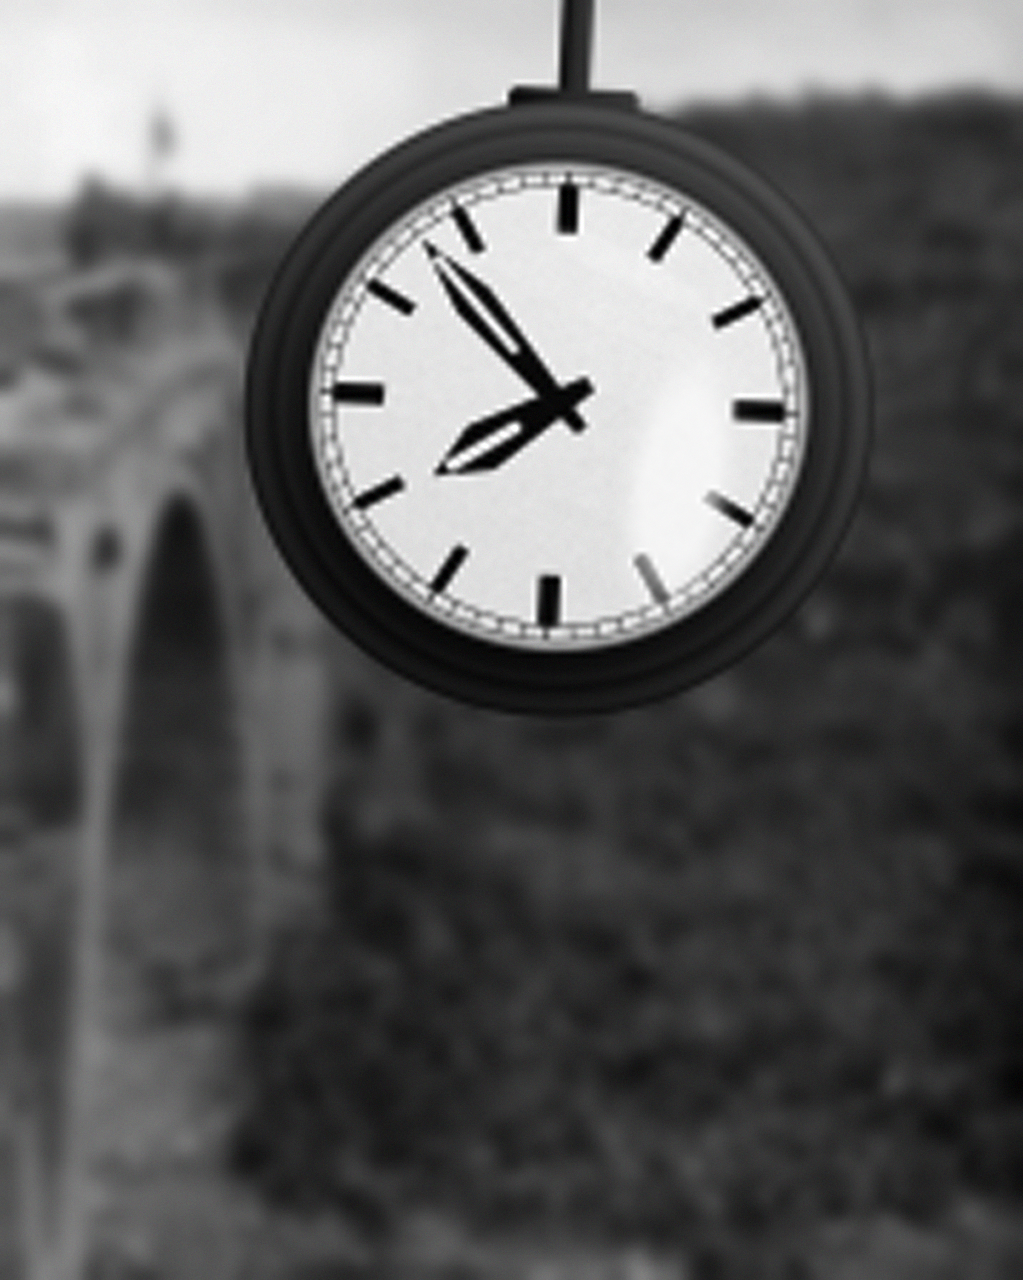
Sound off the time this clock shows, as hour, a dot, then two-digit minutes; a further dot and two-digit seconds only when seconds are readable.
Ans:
7.53
